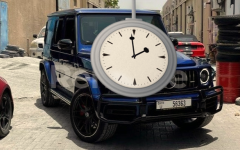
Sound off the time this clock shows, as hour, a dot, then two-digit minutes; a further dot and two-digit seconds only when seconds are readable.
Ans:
1.59
